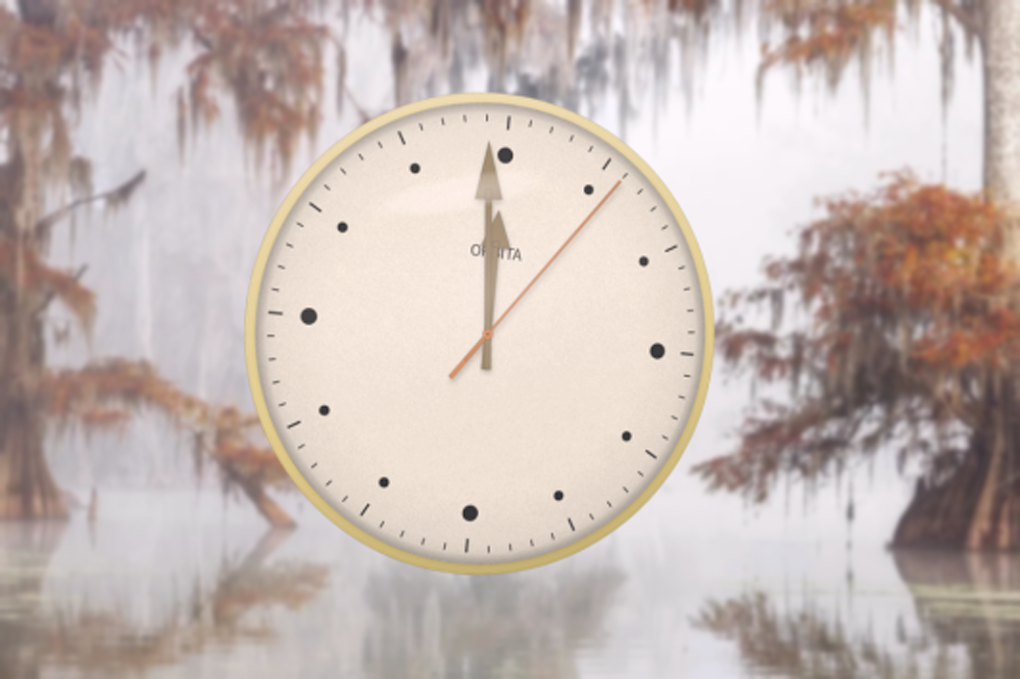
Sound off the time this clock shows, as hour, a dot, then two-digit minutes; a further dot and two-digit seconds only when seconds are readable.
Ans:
11.59.06
